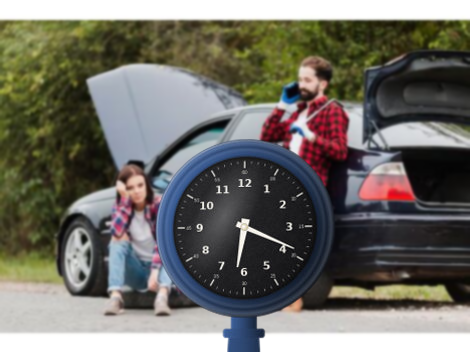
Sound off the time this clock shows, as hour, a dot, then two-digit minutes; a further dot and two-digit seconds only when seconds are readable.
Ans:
6.19
